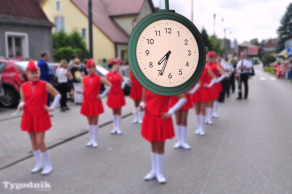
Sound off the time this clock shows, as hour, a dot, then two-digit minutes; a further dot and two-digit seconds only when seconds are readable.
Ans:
7.34
